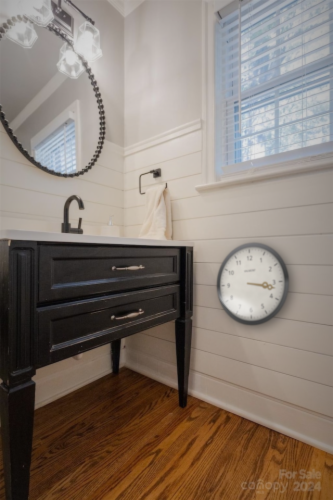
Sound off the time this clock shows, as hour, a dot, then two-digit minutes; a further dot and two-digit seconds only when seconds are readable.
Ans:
3.17
